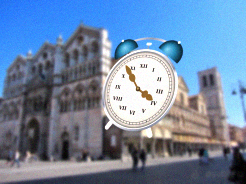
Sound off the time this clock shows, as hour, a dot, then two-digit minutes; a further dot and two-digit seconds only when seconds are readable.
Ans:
3.53
